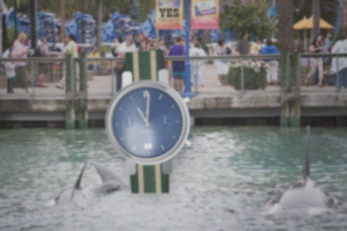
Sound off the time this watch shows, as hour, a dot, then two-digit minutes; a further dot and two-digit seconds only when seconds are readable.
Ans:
11.01
